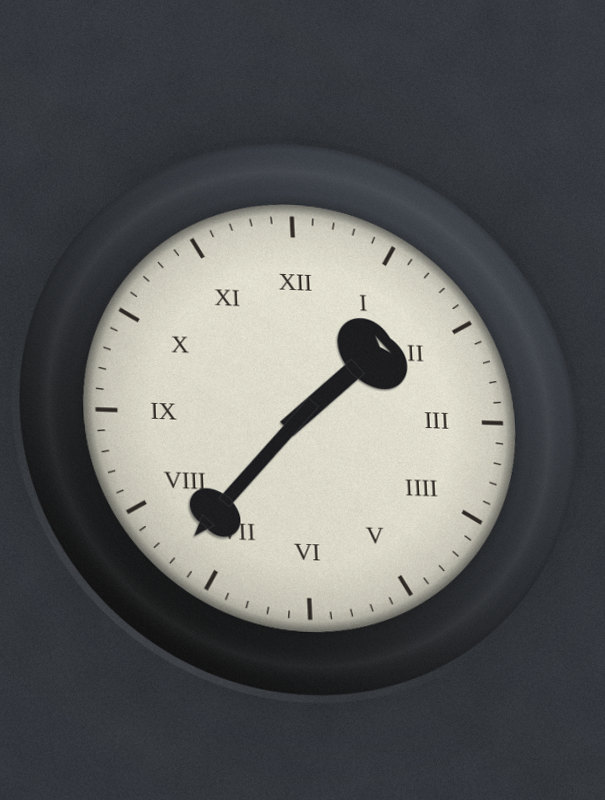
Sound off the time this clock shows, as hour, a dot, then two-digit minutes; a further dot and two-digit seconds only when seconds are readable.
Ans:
1.37
